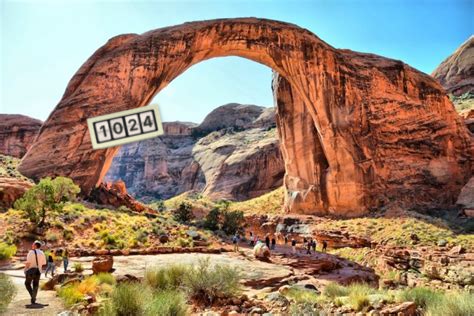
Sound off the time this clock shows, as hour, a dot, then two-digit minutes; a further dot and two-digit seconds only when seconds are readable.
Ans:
10.24
